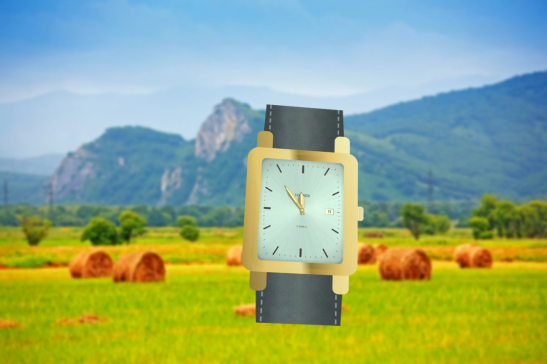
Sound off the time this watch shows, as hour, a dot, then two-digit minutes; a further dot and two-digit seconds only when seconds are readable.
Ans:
11.54
